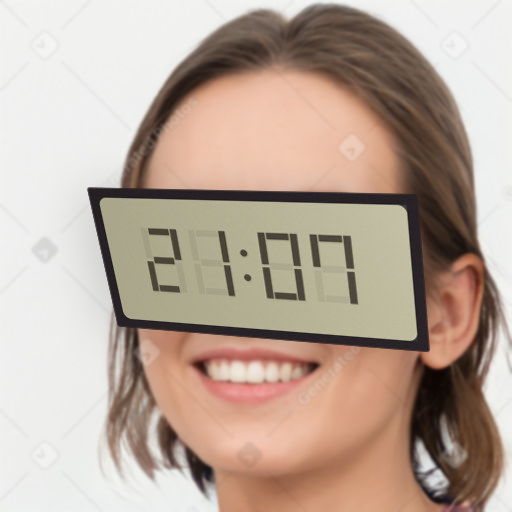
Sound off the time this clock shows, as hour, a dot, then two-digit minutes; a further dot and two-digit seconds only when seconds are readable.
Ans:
21.07
